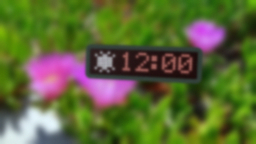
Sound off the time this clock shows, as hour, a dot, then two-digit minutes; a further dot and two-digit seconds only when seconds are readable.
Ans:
12.00
